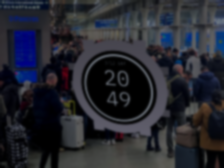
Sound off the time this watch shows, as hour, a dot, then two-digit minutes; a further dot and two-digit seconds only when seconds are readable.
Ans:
20.49
